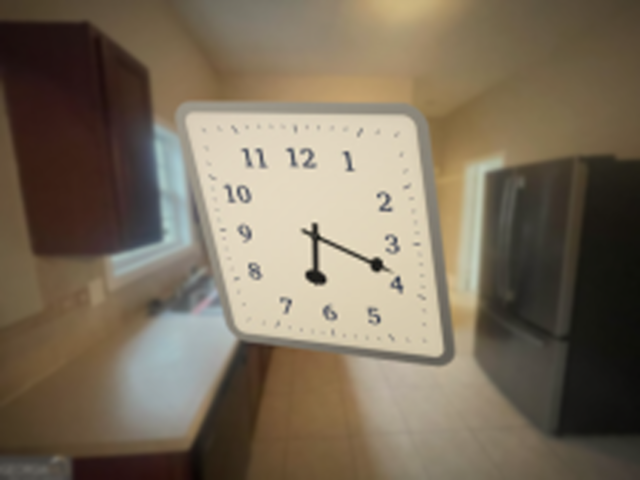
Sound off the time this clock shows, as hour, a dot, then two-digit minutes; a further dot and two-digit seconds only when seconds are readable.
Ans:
6.19
